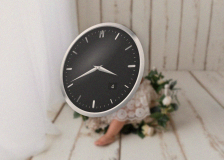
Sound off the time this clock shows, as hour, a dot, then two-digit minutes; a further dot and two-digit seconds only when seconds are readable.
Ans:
3.41
